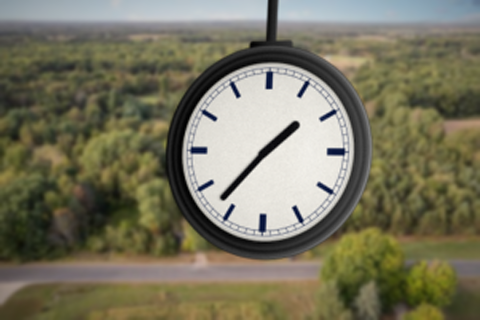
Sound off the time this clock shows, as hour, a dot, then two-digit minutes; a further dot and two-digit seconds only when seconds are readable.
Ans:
1.37
